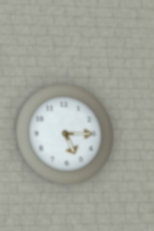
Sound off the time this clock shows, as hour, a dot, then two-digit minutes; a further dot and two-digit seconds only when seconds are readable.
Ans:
5.15
